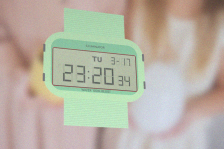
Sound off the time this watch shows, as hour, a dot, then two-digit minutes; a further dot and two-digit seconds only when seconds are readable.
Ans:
23.20.34
